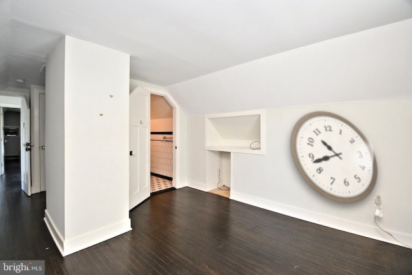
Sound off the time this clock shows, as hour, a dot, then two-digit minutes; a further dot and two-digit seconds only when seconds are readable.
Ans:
10.43
